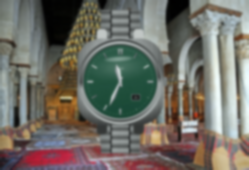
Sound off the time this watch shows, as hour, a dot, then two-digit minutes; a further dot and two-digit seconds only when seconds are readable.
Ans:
11.34
